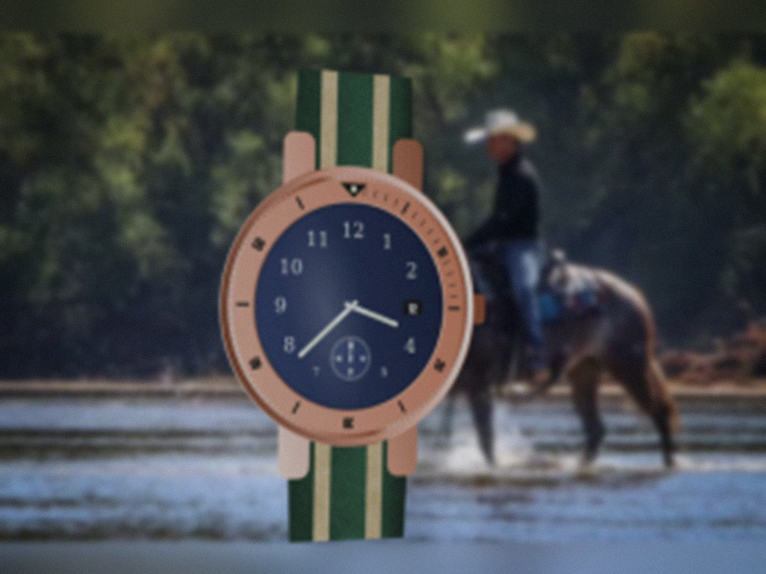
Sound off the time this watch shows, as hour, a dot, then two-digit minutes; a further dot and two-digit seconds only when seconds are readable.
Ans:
3.38
